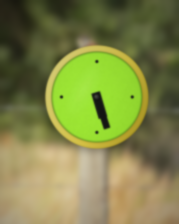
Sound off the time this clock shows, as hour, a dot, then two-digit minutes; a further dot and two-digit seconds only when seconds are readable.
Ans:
5.27
